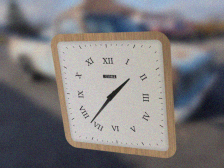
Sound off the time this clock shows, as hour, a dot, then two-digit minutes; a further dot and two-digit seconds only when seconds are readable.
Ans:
1.37
